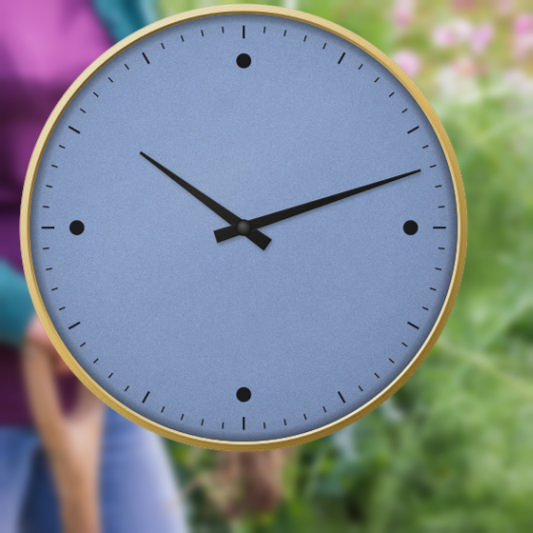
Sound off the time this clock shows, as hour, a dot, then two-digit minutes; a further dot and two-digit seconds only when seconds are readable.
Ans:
10.12
